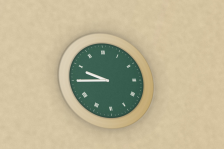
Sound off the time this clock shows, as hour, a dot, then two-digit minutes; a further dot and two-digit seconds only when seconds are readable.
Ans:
9.45
